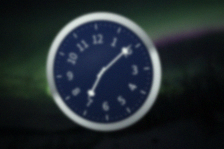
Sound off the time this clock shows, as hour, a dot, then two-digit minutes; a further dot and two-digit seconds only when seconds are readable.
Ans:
7.09
